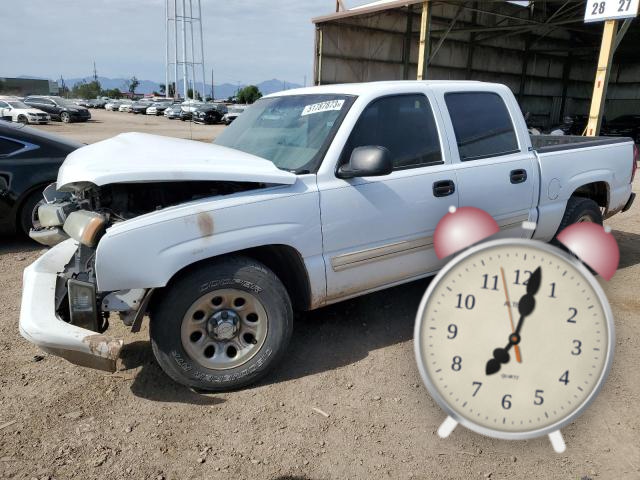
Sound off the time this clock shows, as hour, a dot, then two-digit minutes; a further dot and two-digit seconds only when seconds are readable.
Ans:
7.01.57
